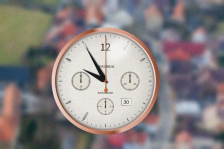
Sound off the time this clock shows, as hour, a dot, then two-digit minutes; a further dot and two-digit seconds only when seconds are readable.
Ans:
9.55
